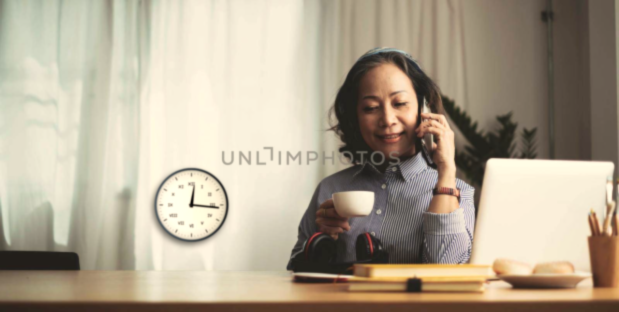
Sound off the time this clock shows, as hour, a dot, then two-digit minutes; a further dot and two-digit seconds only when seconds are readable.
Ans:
12.16
